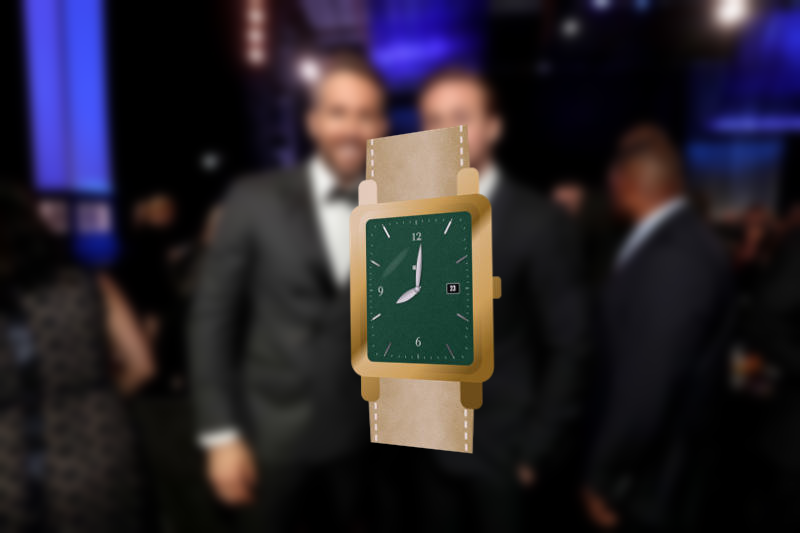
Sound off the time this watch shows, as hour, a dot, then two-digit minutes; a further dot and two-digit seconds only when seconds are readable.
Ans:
8.01
